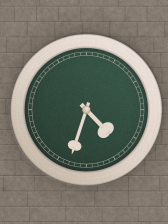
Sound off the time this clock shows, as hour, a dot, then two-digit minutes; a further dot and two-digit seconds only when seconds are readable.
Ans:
4.33
